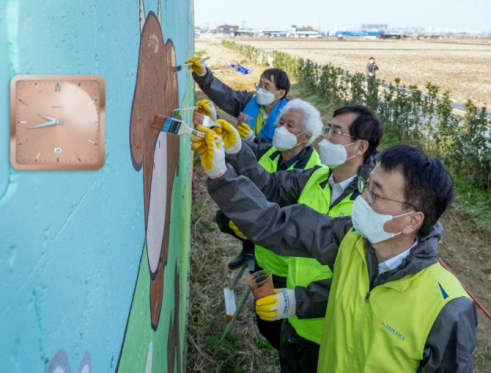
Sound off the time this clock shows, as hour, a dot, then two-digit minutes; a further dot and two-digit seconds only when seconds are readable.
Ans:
9.43
